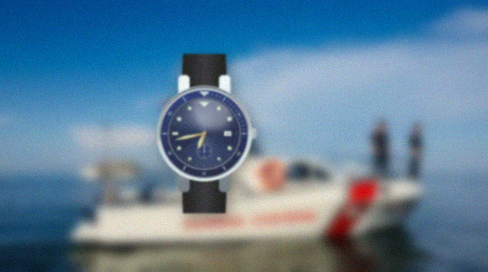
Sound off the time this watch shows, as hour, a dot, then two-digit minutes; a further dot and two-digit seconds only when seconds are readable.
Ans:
6.43
